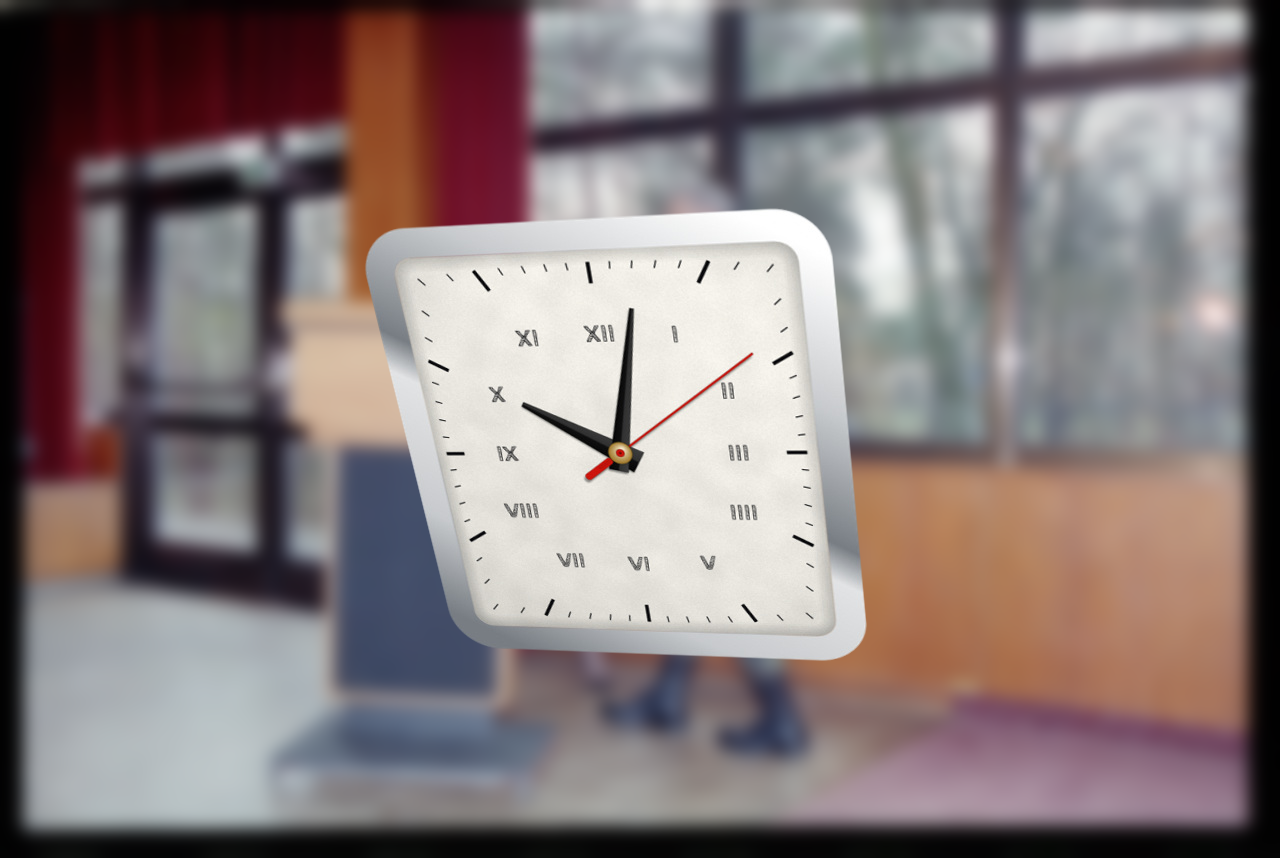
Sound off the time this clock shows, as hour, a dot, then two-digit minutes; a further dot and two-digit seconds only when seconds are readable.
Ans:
10.02.09
